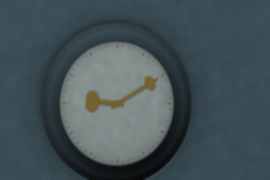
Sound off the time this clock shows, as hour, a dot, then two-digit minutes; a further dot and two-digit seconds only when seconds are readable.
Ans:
9.10
